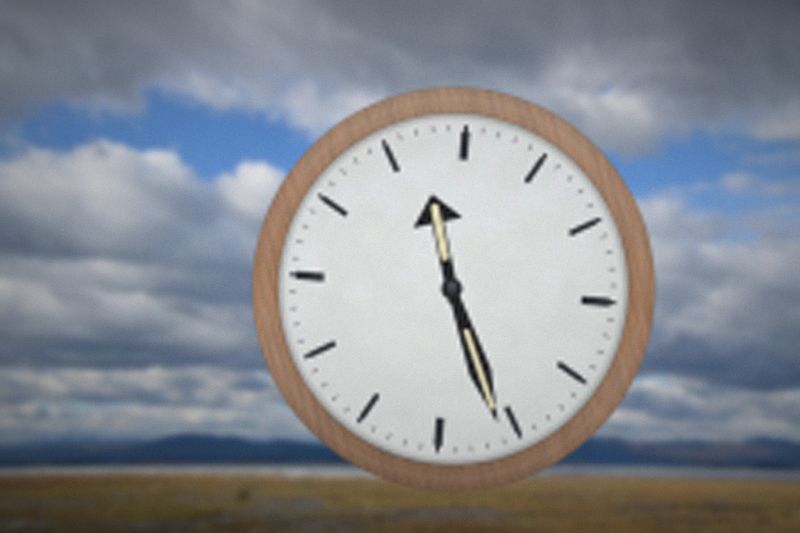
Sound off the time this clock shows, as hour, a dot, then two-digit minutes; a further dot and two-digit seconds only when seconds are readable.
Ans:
11.26
